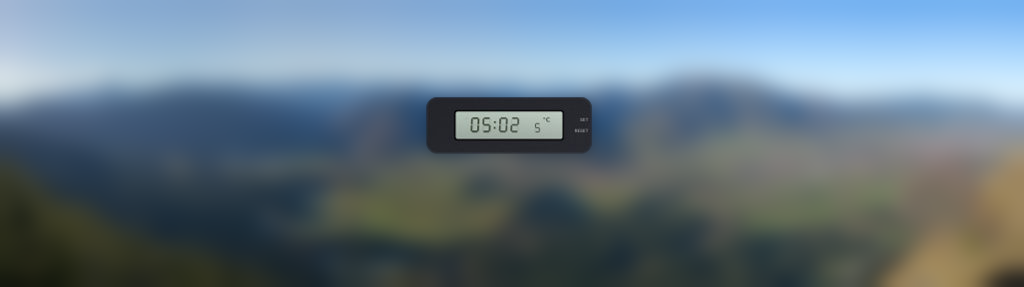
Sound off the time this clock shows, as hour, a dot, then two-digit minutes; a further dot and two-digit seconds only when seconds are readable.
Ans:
5.02
